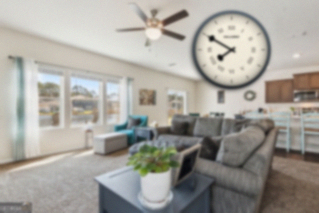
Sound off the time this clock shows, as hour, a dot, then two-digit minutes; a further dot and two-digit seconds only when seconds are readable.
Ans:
7.50
